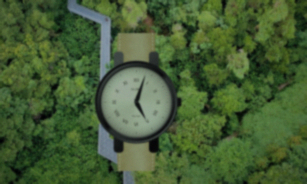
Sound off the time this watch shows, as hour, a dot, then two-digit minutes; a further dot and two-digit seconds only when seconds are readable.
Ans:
5.03
